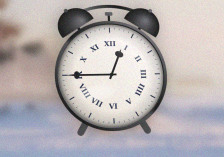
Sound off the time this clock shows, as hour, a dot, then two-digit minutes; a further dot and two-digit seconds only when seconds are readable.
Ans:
12.45
